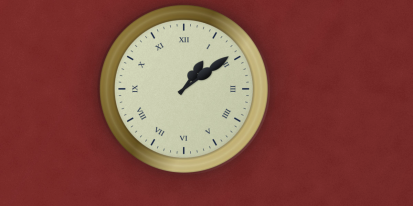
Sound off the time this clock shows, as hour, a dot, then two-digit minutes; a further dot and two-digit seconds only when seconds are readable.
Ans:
1.09
